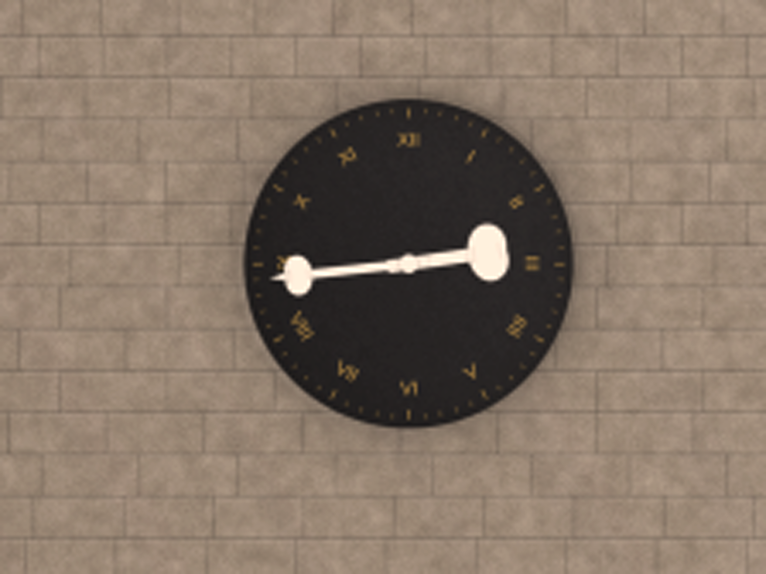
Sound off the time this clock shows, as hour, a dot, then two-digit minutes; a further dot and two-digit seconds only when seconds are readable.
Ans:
2.44
